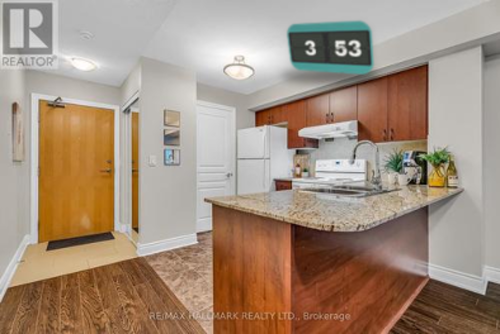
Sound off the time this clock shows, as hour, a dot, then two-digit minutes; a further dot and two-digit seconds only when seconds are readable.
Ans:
3.53
